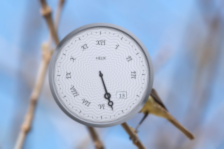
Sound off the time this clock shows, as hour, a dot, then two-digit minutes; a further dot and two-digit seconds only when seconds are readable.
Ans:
5.27
